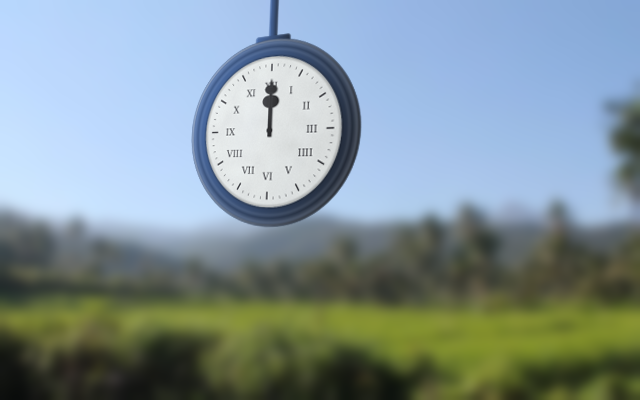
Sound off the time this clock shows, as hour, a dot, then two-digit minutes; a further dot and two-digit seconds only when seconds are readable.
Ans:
12.00
